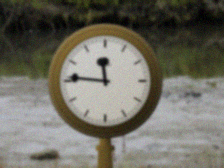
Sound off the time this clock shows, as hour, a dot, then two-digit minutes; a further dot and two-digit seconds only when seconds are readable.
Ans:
11.46
